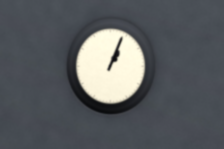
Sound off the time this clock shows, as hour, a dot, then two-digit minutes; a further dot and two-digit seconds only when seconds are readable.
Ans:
1.04
